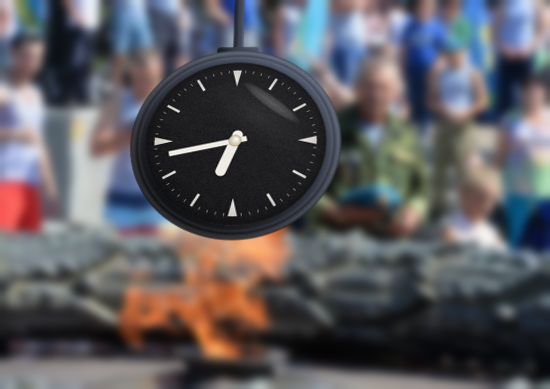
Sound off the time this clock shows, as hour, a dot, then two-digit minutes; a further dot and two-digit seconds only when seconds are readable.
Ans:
6.43
